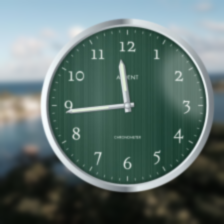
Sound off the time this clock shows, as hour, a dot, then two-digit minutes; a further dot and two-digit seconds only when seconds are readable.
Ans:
11.44
